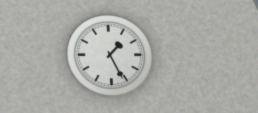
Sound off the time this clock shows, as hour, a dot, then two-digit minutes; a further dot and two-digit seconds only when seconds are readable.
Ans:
1.26
